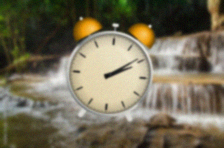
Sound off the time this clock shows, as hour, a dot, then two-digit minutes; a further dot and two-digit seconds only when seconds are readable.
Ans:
2.09
